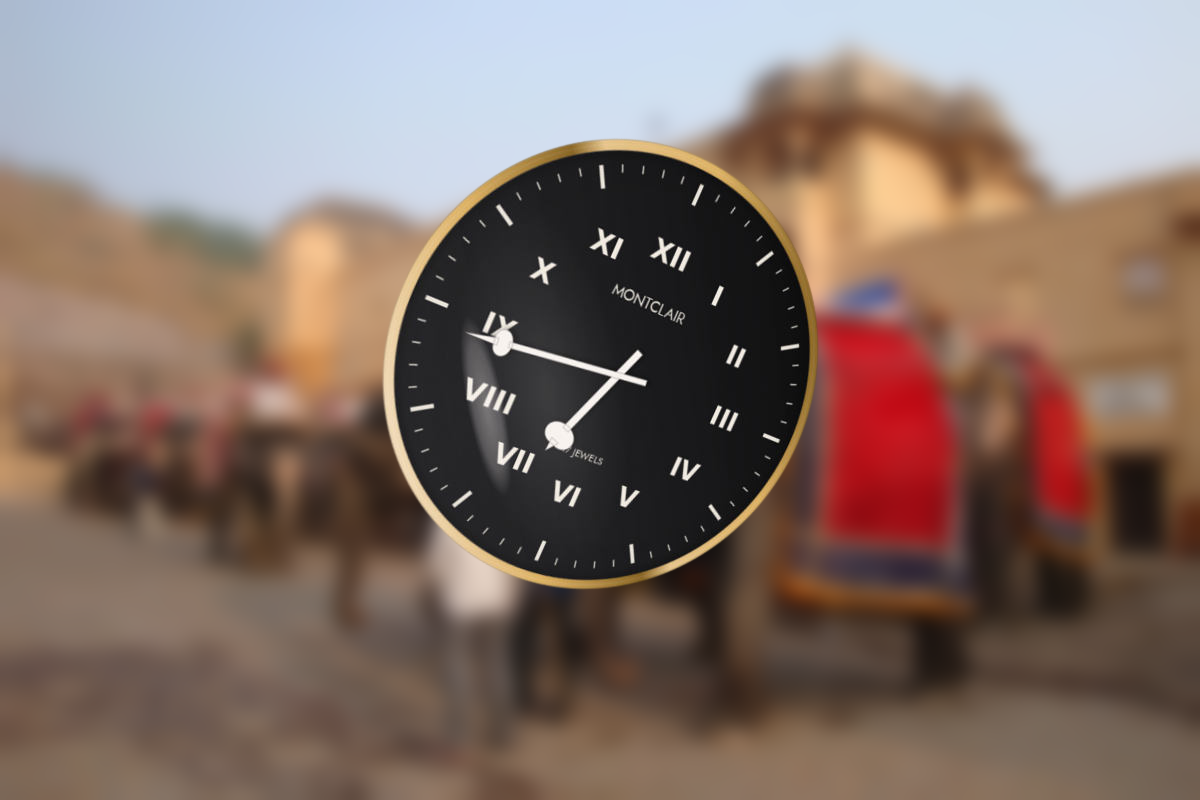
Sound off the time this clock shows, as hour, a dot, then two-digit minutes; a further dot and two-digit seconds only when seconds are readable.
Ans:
6.44
